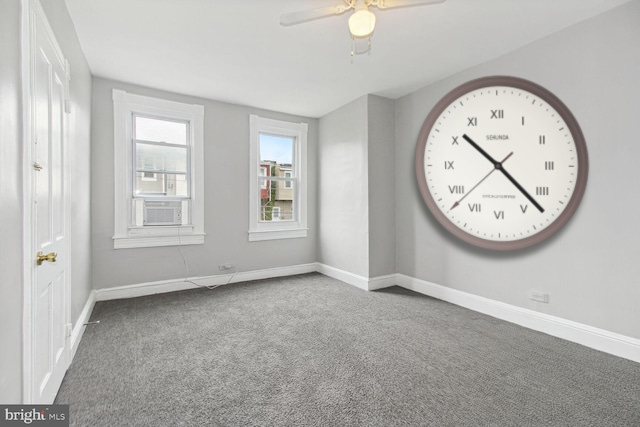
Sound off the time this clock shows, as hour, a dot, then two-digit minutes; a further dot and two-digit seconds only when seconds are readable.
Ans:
10.22.38
